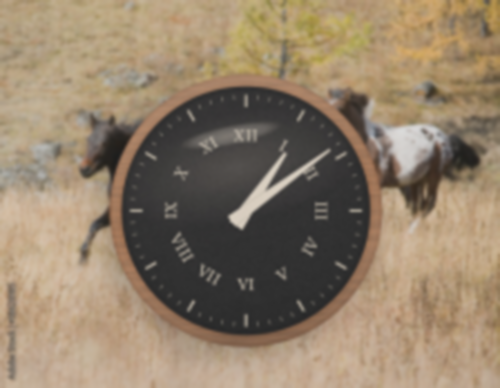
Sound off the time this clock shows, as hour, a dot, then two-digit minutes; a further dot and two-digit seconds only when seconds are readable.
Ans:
1.09
